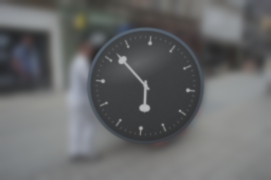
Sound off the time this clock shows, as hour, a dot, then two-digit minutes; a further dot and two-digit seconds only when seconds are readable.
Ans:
5.52
